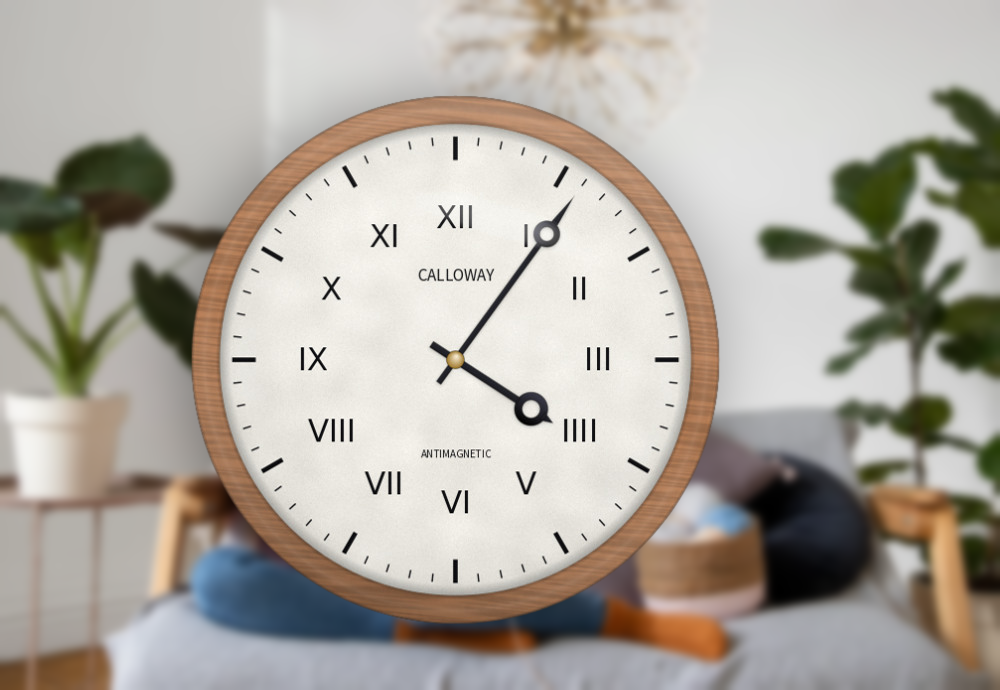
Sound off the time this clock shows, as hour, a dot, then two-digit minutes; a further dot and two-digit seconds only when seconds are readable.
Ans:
4.06
